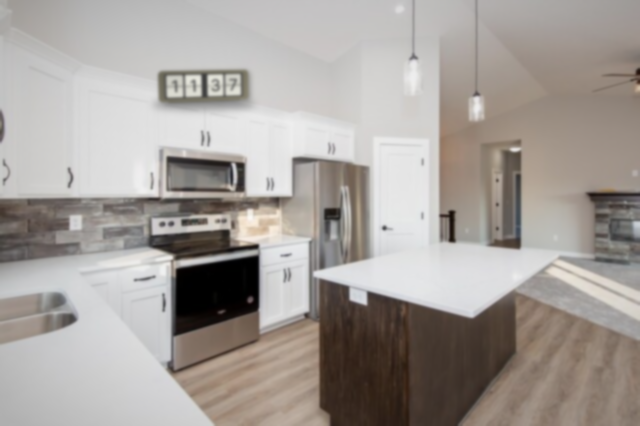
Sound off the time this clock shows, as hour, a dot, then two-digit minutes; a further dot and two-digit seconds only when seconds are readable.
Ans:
11.37
